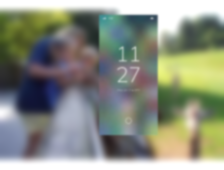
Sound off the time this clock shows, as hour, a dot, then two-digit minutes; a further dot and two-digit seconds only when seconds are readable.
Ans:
11.27
